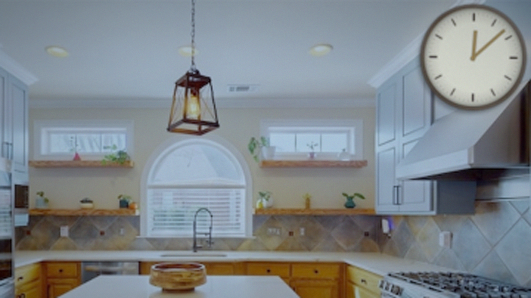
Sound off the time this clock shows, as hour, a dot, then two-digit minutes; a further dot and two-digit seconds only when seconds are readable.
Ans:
12.08
